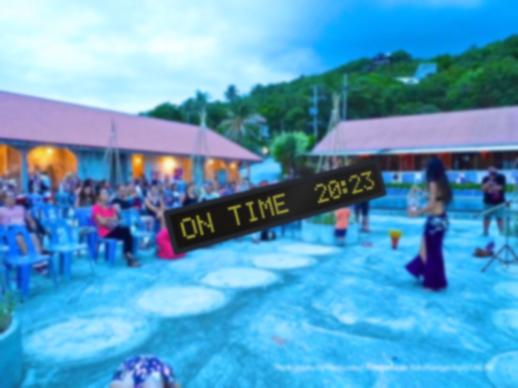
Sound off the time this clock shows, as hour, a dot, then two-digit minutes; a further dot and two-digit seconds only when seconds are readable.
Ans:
20.23
